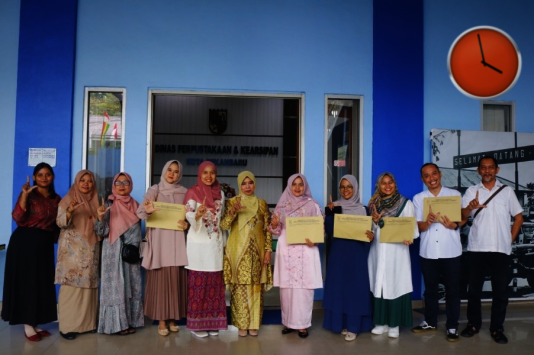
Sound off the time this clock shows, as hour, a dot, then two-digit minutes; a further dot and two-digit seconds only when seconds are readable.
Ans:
3.58
